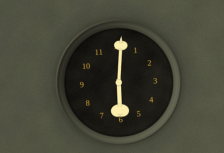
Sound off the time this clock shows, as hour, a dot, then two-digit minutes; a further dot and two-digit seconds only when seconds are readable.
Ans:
6.01
